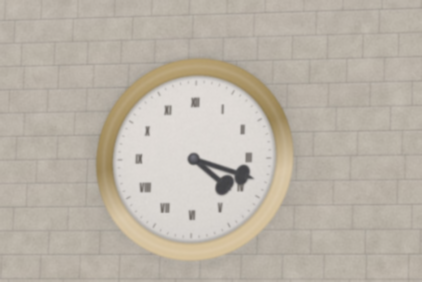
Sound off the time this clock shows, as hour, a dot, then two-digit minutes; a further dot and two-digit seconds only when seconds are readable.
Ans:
4.18
